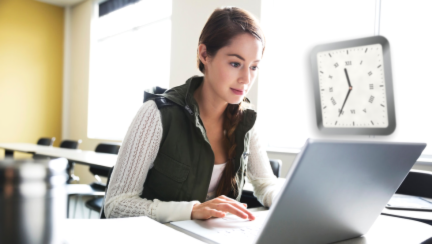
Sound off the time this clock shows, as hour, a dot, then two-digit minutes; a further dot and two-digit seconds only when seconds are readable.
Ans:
11.35
